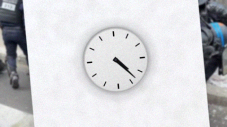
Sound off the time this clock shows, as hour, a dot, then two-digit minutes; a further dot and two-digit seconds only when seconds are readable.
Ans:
4.23
